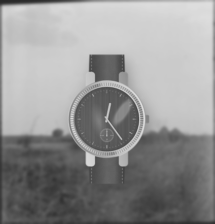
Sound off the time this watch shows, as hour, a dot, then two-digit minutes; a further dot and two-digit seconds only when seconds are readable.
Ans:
12.24
